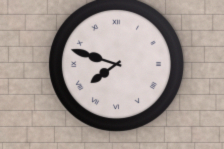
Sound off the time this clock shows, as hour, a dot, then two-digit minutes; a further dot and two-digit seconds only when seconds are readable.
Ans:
7.48
